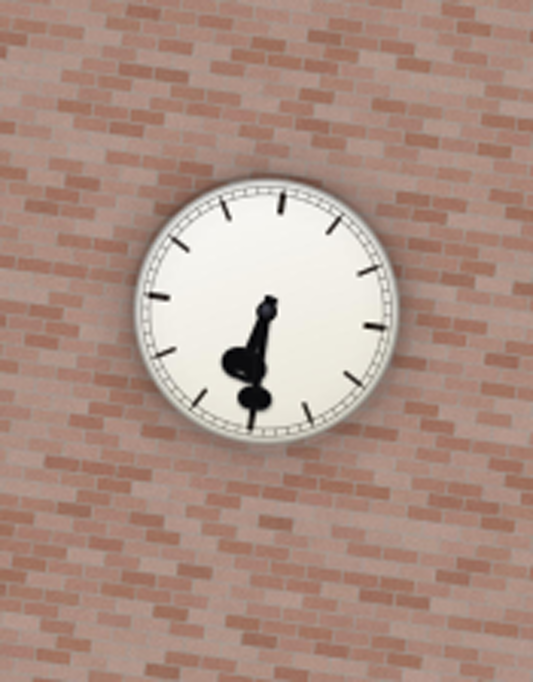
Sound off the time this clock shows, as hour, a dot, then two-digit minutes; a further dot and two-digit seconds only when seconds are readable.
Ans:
6.30
